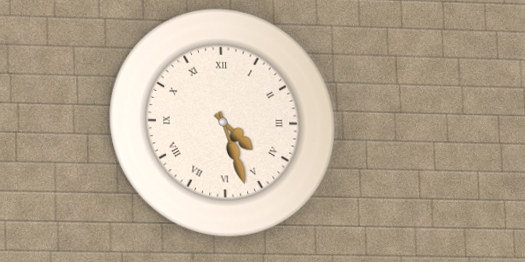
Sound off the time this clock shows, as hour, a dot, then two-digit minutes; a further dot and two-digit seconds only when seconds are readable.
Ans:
4.27
